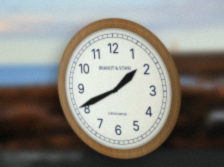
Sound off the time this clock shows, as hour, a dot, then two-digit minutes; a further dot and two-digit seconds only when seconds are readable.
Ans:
1.41
